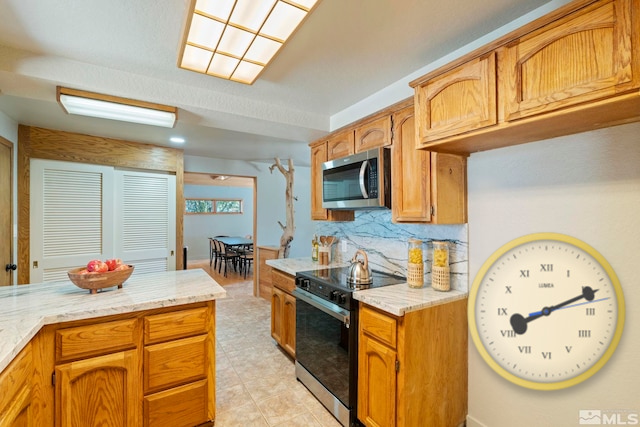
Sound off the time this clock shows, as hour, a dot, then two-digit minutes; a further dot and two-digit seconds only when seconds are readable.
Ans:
8.11.13
